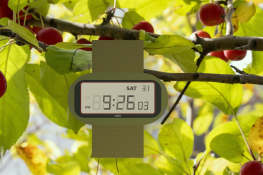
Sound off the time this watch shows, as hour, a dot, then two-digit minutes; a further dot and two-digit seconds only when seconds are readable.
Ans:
9.26.03
